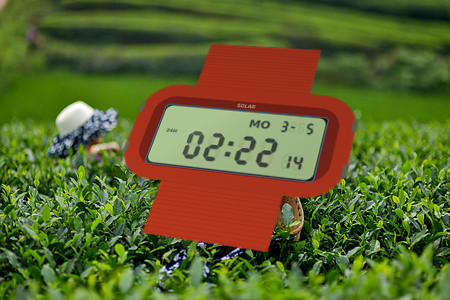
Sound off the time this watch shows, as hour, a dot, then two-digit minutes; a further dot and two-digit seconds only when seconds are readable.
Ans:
2.22.14
